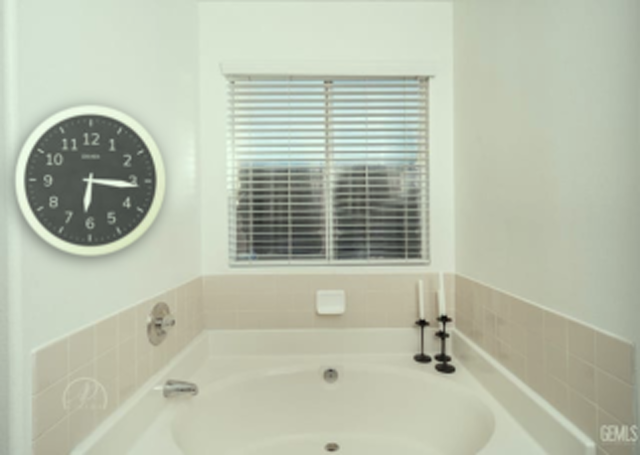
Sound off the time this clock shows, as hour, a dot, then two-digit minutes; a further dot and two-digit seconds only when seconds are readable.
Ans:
6.16
